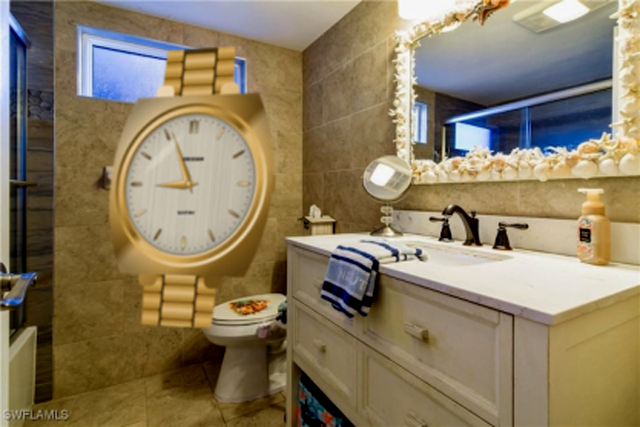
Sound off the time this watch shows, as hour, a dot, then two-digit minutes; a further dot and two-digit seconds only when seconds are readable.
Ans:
8.56
